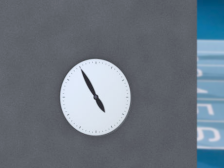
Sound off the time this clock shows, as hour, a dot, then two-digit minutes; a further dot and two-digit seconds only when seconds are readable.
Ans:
4.55
